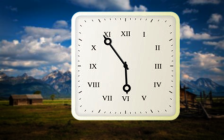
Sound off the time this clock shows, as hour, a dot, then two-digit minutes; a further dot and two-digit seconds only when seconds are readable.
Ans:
5.54
